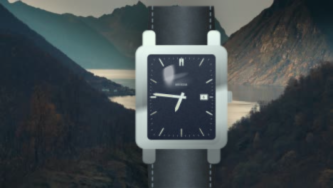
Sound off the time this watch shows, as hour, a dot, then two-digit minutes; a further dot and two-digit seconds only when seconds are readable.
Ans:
6.46
